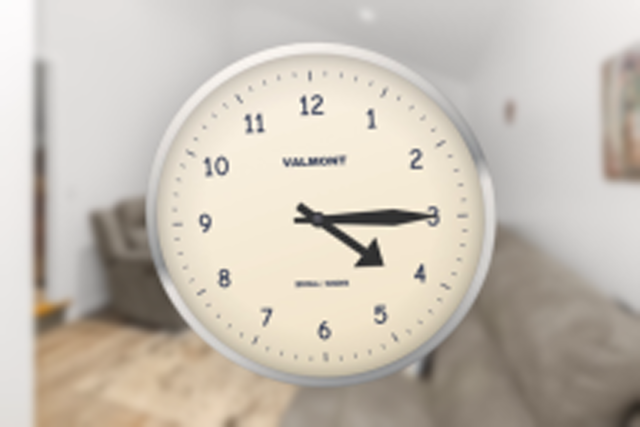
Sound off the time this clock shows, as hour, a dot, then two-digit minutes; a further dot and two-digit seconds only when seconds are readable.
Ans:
4.15
